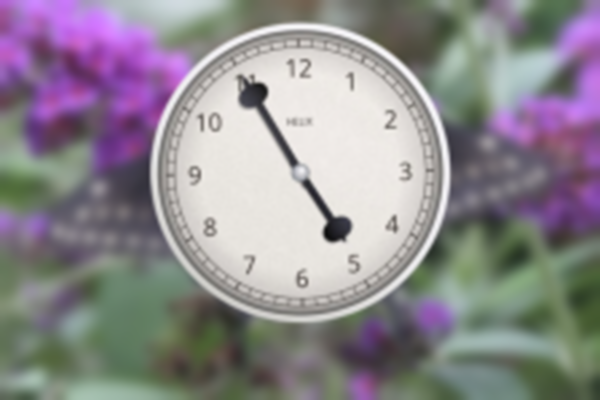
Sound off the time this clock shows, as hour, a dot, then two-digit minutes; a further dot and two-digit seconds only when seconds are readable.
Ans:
4.55
